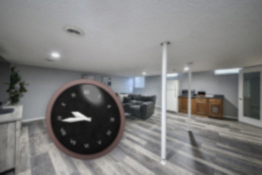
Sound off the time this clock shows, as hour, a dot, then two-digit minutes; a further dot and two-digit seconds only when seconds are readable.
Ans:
9.44
